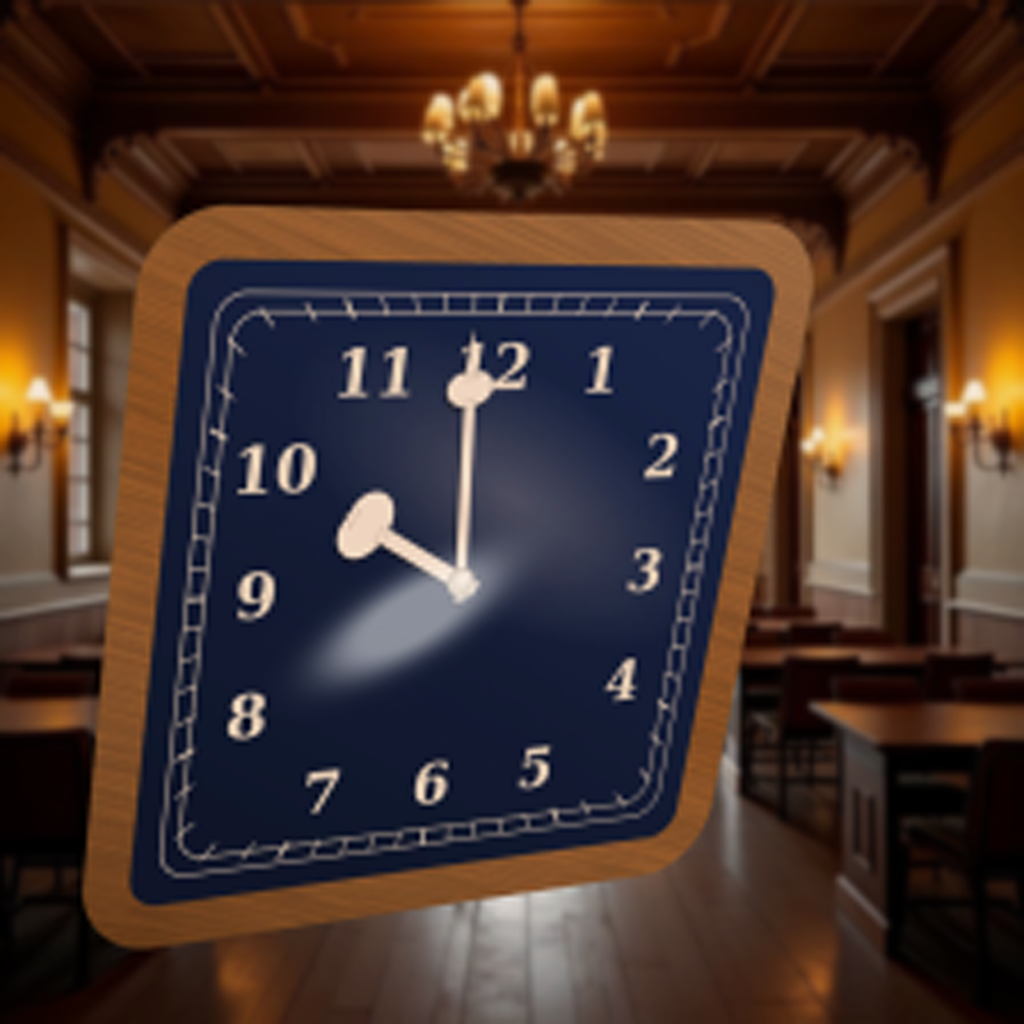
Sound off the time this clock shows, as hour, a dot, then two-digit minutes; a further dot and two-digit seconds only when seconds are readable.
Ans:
9.59
